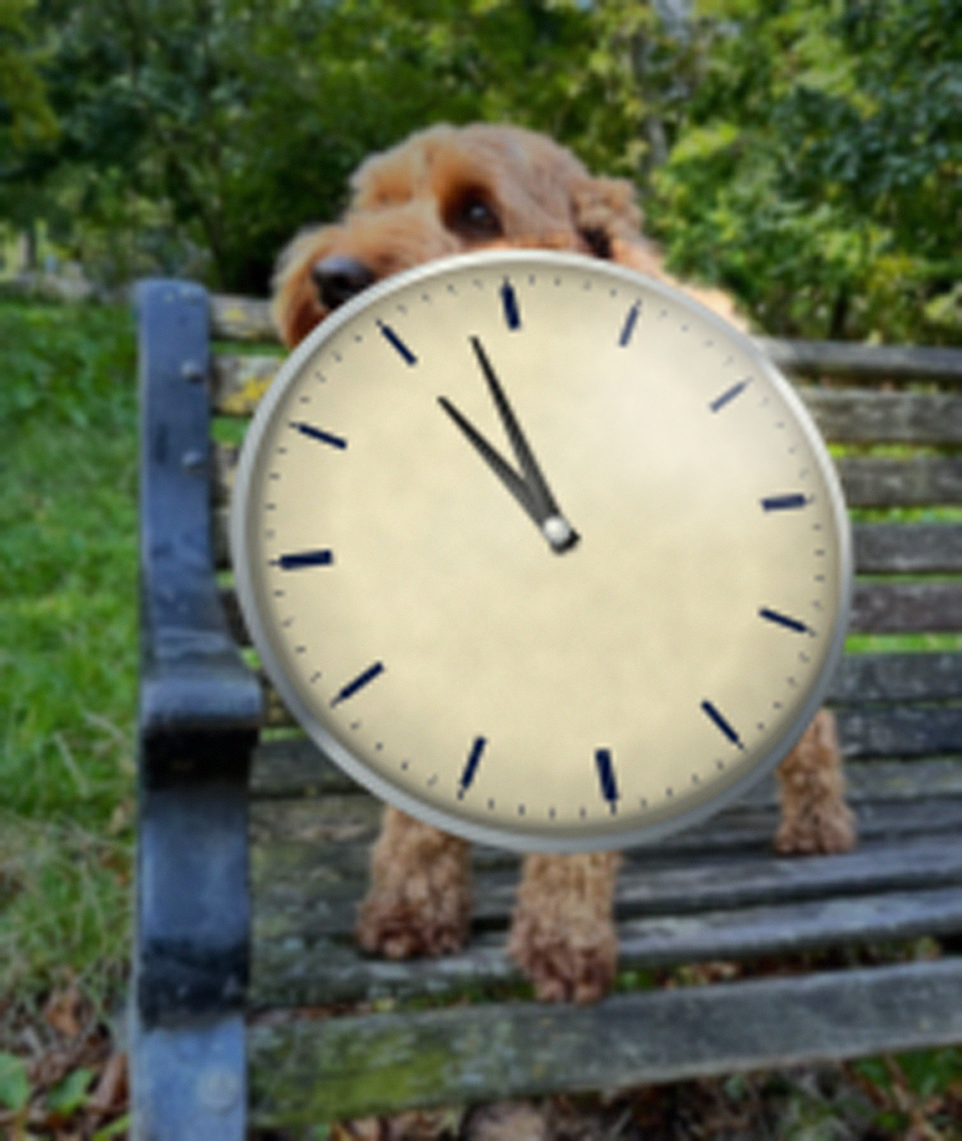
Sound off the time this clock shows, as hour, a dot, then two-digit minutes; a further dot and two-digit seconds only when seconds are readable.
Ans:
10.58
